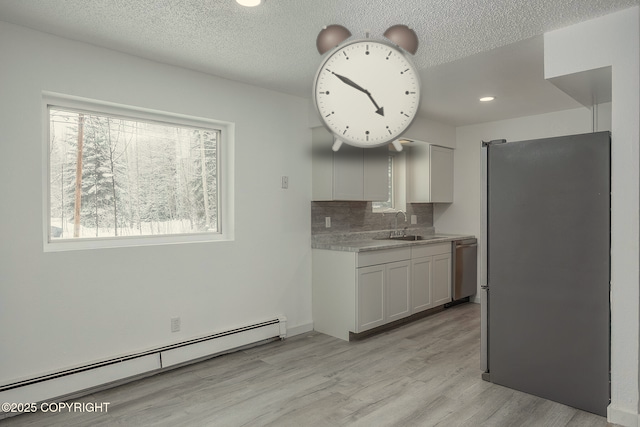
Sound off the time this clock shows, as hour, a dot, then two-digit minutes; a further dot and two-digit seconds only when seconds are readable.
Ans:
4.50
